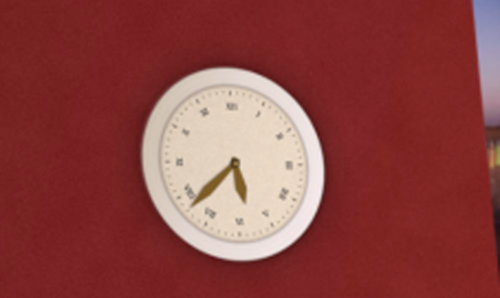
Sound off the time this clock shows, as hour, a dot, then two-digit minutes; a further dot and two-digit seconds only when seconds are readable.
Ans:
5.38
